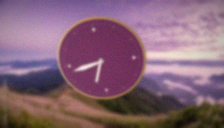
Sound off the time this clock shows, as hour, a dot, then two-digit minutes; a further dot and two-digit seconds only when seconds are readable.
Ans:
6.43
